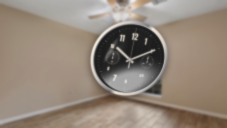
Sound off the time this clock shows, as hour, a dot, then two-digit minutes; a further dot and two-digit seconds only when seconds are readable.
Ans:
10.10
